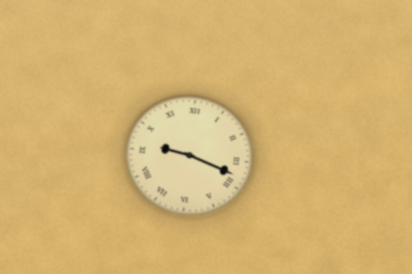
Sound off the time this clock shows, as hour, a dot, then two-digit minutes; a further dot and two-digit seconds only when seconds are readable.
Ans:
9.18
